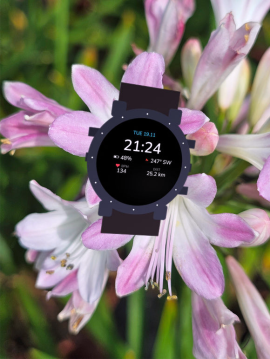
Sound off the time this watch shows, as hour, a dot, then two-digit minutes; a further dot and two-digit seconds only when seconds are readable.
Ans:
21.24
